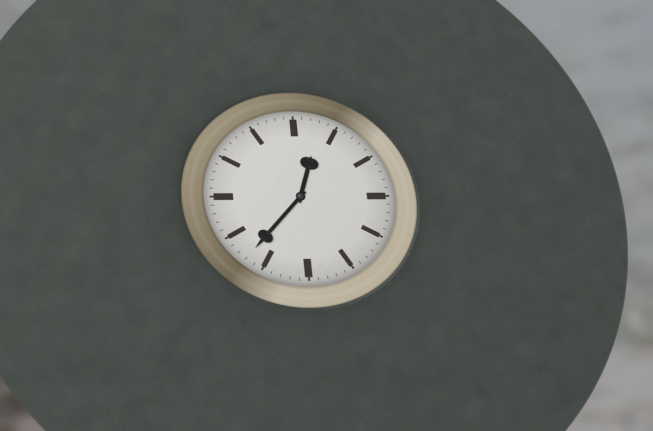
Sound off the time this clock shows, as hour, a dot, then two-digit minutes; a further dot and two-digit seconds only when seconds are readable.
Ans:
12.37
